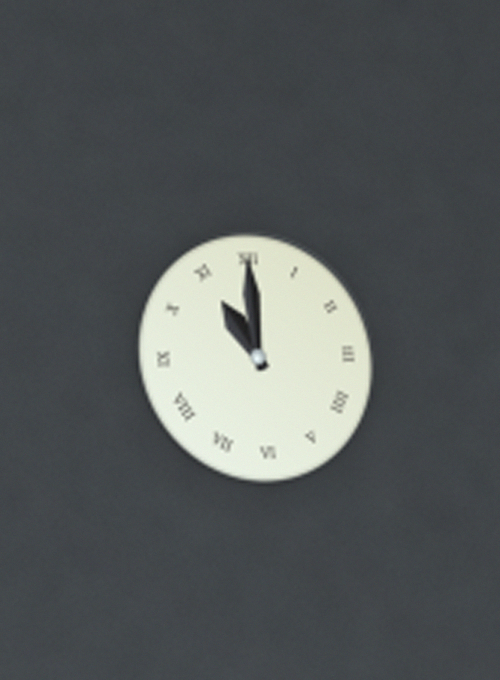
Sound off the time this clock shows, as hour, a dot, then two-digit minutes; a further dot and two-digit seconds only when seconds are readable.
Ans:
11.00
